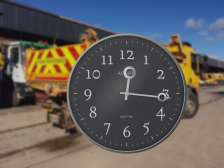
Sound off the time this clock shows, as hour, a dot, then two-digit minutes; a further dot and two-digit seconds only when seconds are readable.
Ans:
12.16
